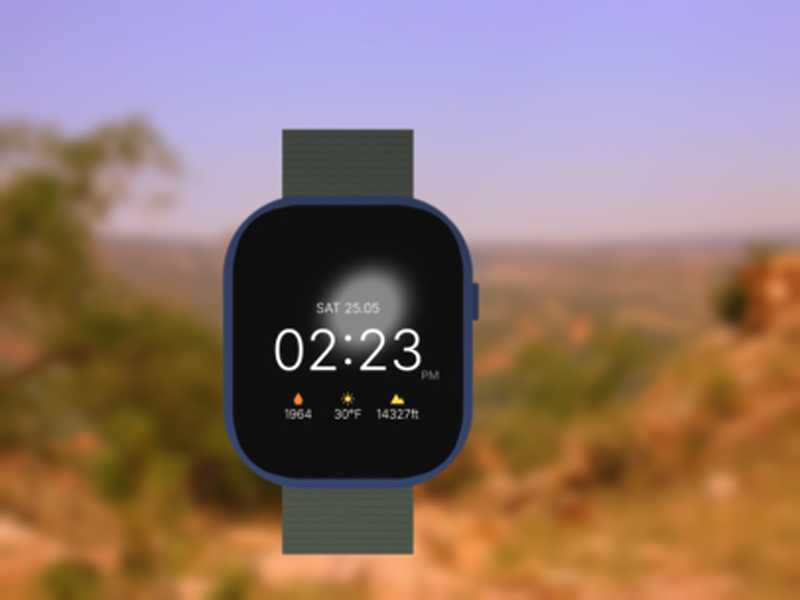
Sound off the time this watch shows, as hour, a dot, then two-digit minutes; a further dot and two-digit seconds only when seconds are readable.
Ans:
2.23
